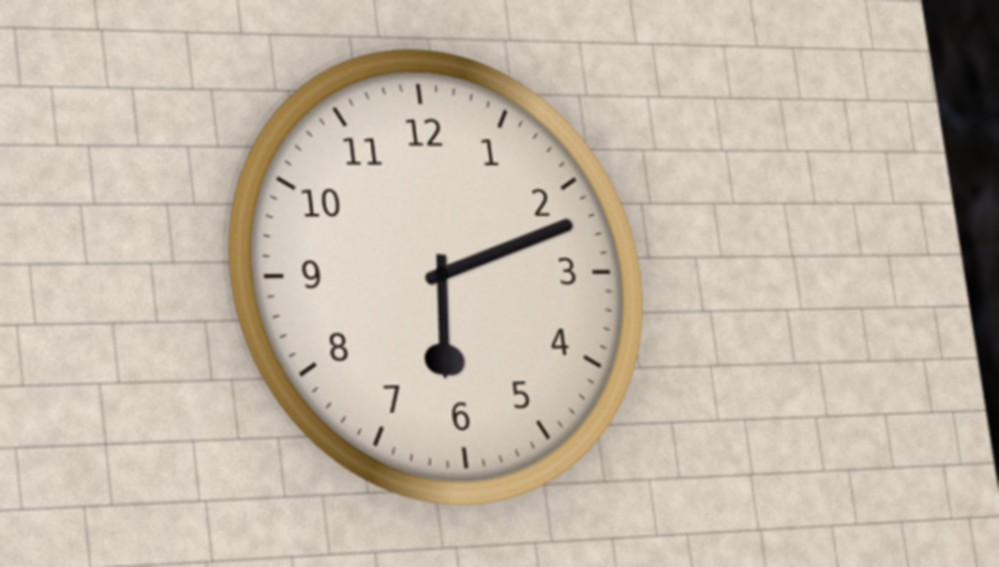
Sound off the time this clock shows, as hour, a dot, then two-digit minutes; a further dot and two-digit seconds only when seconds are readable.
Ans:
6.12
